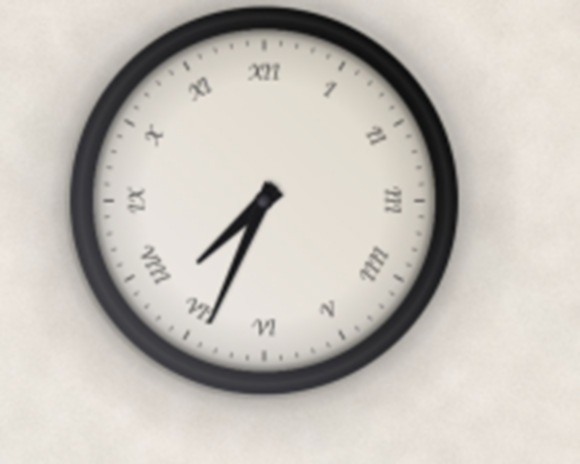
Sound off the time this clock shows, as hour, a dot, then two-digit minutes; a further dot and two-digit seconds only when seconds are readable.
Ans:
7.34
